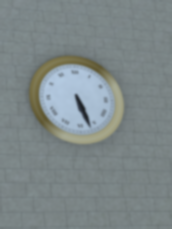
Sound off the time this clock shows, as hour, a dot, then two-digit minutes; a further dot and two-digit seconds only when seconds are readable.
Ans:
5.27
